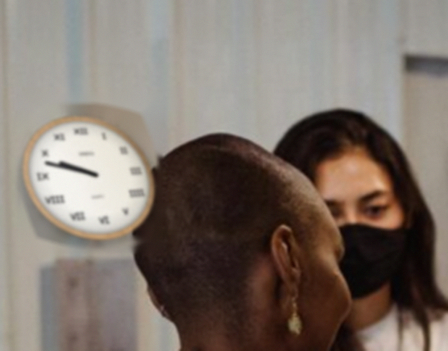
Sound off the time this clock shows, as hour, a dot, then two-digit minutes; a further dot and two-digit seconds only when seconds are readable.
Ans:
9.48
